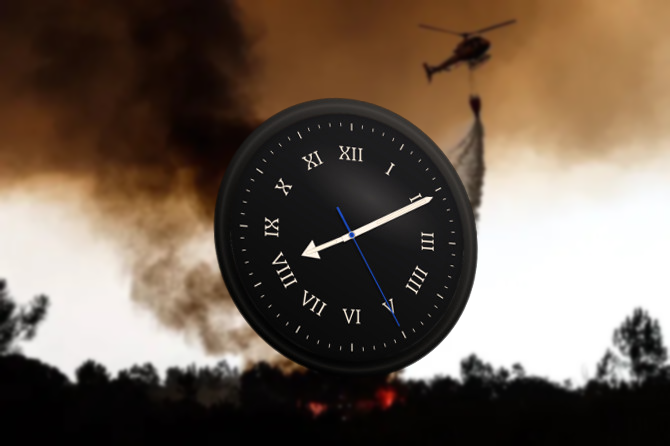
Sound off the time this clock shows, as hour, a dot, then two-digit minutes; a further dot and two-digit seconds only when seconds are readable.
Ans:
8.10.25
